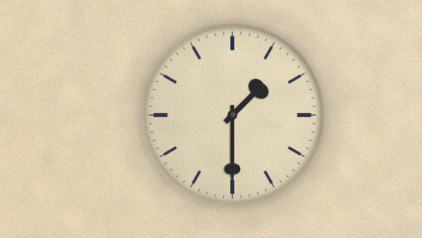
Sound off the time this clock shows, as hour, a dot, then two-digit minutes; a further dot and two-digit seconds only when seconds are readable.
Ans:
1.30
